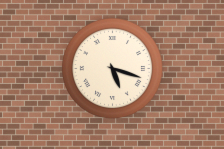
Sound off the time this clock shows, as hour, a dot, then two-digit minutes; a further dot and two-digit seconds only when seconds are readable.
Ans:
5.18
